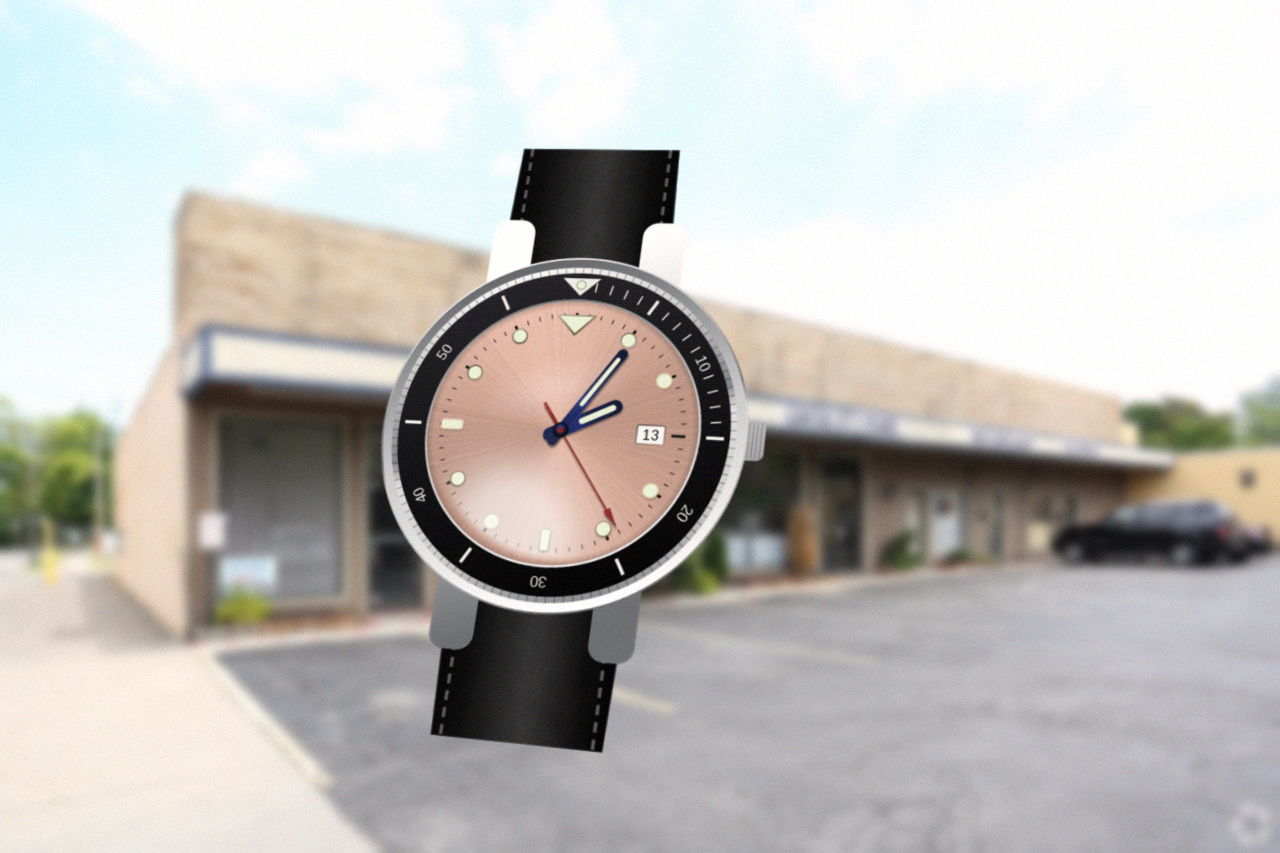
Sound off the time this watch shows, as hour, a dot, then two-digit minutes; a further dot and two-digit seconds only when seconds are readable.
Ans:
2.05.24
